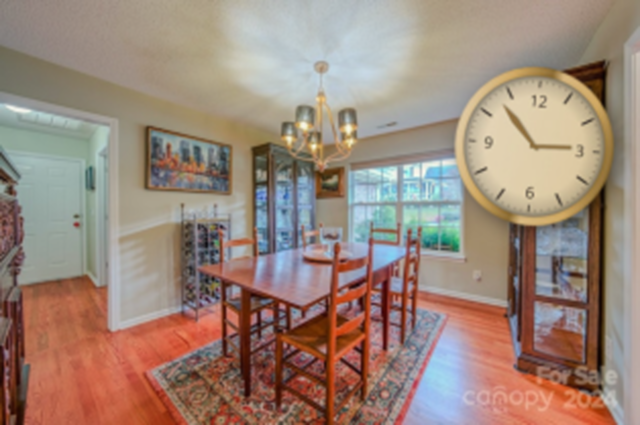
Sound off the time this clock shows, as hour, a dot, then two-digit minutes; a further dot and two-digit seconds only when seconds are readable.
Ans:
2.53
